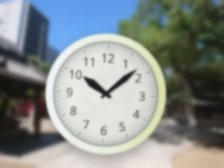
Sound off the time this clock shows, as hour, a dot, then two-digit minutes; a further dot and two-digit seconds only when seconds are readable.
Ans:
10.08
